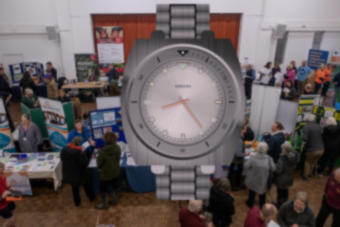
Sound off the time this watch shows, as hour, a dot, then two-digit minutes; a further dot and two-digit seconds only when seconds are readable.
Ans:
8.24
